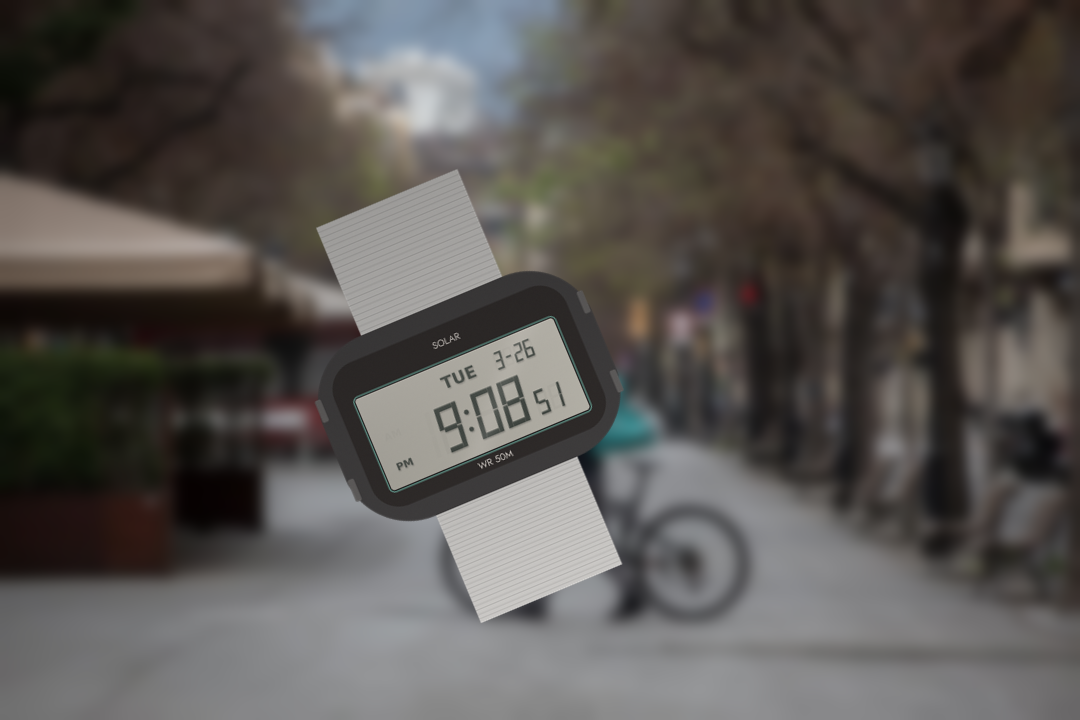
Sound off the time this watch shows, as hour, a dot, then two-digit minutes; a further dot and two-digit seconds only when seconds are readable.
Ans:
9.08.51
